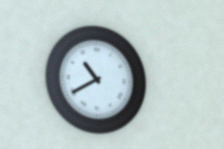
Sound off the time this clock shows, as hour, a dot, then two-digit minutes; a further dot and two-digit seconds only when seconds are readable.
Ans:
10.40
